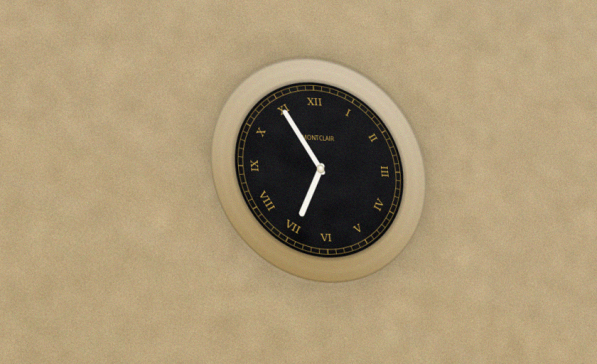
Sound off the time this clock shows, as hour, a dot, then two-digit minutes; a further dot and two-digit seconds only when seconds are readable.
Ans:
6.55
